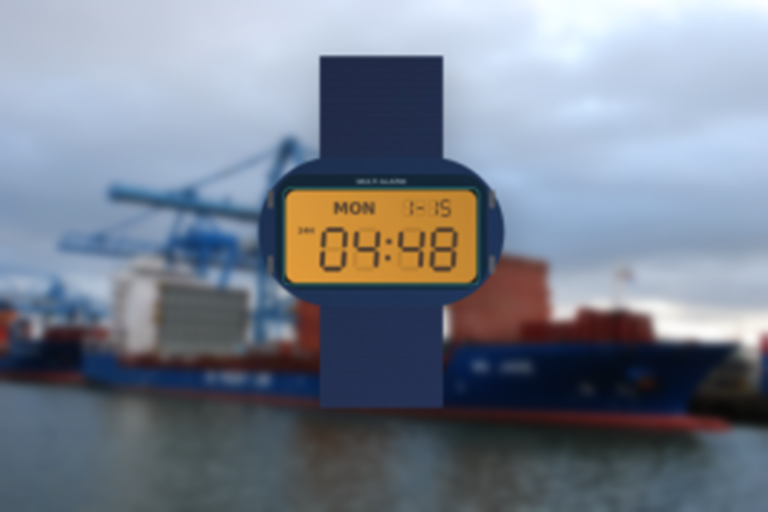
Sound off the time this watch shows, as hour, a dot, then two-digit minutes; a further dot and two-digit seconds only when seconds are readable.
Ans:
4.48
